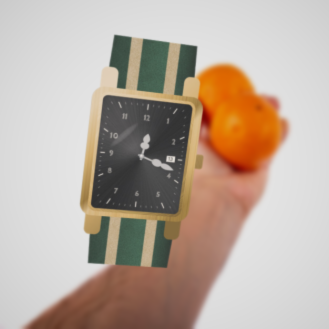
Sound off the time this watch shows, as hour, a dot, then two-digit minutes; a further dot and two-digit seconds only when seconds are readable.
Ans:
12.18
